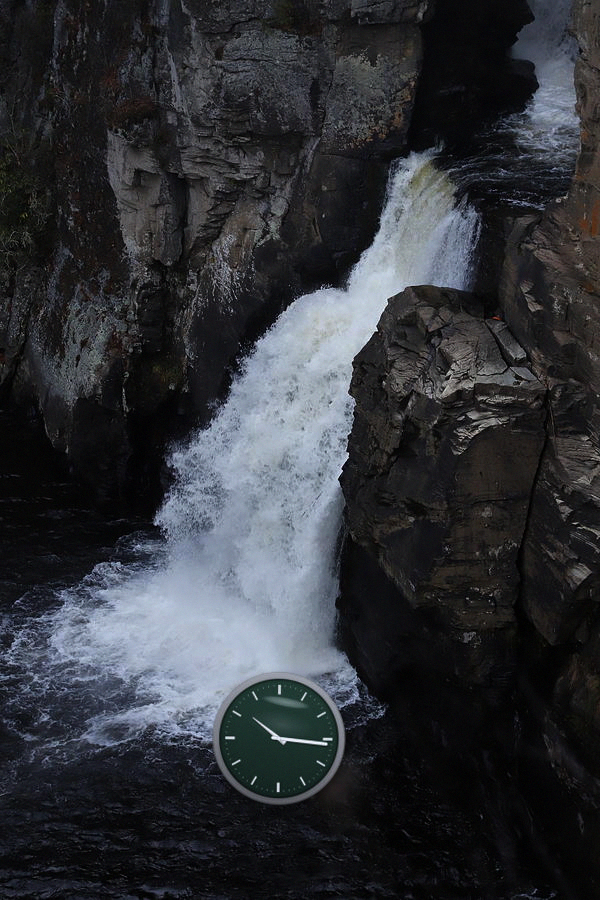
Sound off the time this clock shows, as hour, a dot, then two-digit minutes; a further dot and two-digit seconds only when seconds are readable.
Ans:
10.16
